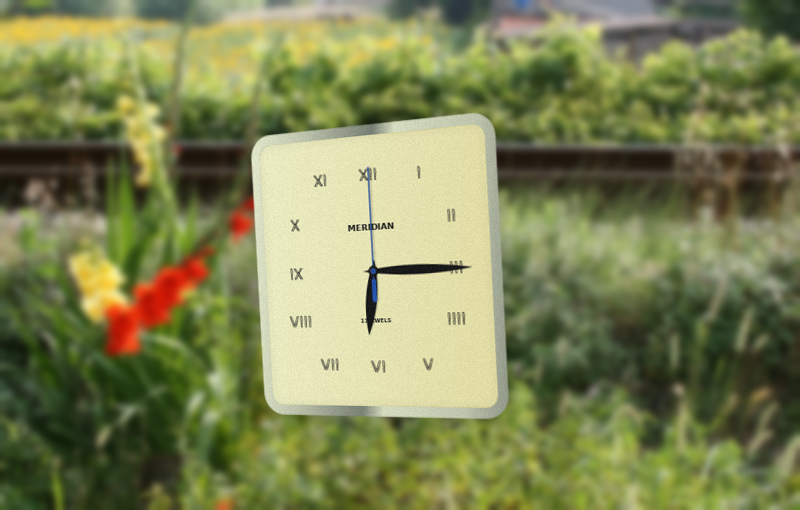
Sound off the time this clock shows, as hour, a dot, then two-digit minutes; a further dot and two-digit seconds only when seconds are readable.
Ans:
6.15.00
